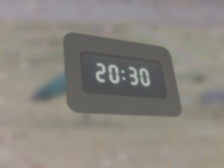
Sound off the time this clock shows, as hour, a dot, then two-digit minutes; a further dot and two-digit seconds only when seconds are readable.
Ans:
20.30
